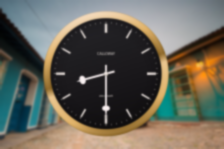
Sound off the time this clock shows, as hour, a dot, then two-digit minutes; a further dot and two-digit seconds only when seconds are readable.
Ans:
8.30
